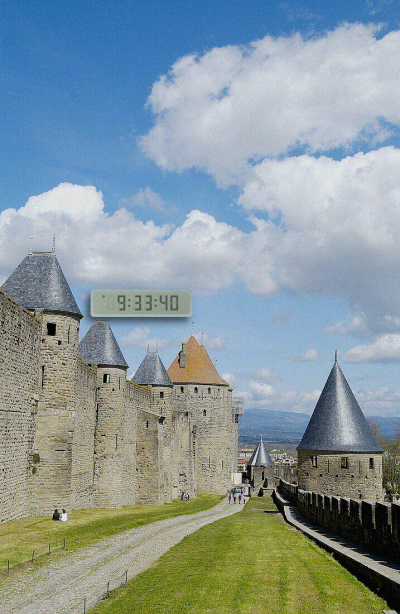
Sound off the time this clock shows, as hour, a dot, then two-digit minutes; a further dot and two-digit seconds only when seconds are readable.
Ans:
9.33.40
